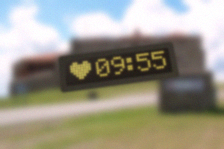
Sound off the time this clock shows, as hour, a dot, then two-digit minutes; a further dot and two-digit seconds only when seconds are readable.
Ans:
9.55
